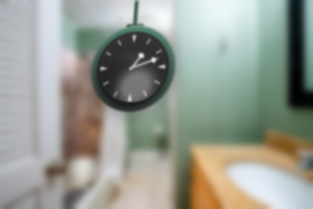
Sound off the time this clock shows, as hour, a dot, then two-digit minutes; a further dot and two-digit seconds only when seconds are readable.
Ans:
1.12
